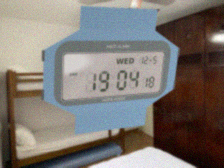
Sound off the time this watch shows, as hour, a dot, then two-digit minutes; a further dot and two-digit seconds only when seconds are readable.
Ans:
19.04.18
